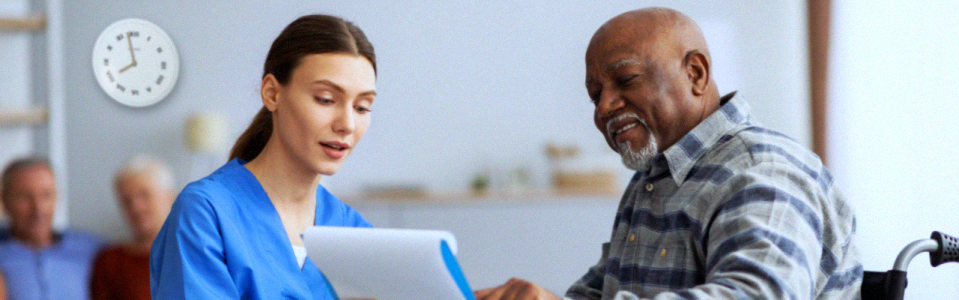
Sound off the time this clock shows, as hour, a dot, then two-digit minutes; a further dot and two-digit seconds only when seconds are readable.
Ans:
7.58
